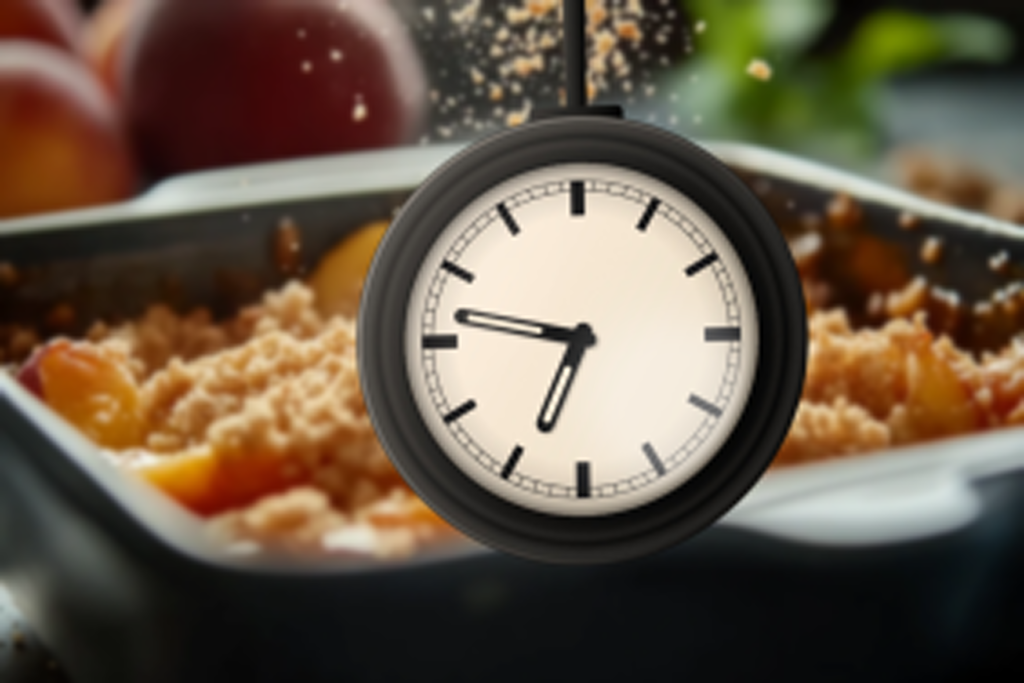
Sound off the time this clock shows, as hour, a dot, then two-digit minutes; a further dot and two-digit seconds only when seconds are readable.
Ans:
6.47
